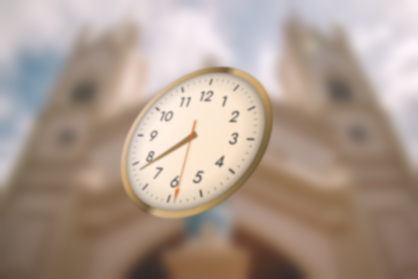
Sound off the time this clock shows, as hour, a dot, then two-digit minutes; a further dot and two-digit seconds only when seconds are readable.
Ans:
7.38.29
